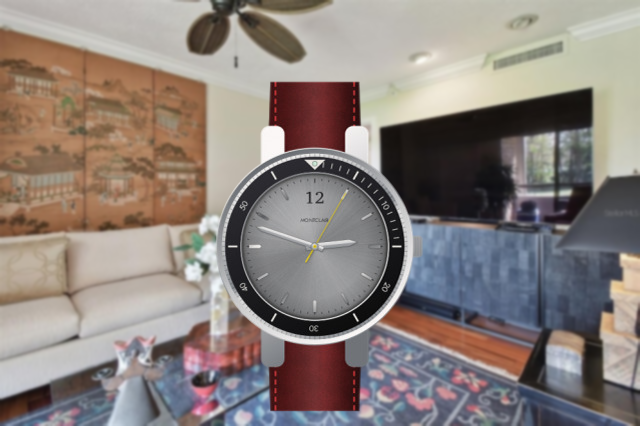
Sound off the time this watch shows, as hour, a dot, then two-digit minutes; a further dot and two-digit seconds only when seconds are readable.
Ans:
2.48.05
